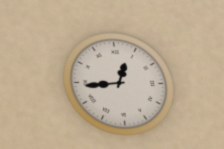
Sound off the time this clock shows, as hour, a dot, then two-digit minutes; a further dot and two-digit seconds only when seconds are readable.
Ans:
12.44
